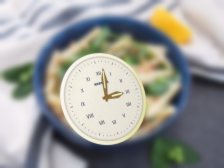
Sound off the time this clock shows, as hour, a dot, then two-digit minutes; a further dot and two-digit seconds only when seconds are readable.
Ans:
3.02
